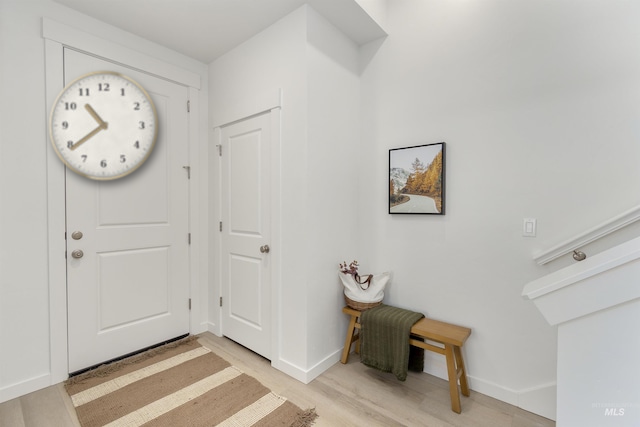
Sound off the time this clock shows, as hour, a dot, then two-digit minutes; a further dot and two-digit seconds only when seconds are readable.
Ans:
10.39
